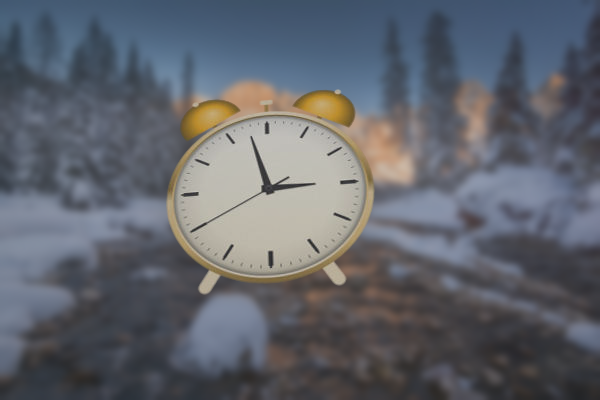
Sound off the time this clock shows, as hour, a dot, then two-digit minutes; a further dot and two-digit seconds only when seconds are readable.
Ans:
2.57.40
